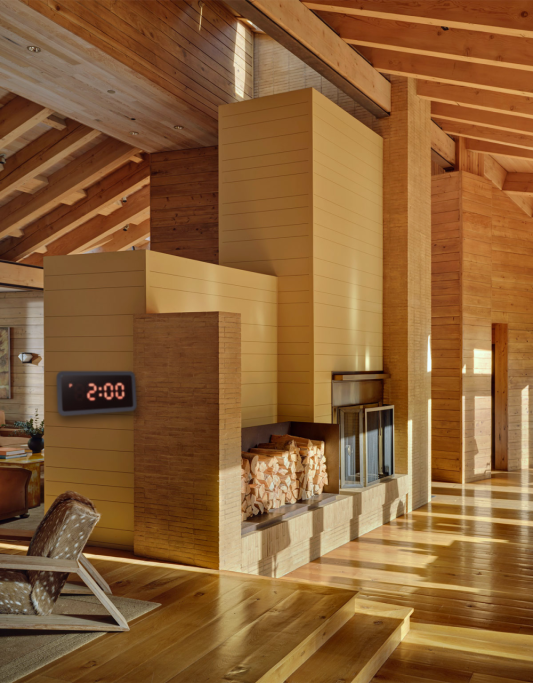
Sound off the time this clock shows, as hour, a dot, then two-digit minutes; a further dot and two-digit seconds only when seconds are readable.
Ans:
2.00
